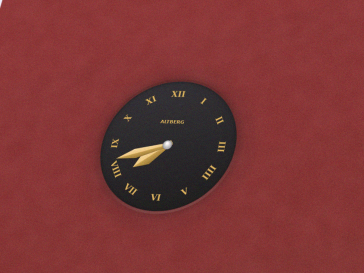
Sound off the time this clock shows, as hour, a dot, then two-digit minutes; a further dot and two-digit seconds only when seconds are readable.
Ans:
7.42
